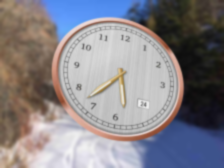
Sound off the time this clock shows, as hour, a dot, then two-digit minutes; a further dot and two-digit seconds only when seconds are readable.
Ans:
5.37
